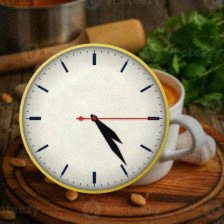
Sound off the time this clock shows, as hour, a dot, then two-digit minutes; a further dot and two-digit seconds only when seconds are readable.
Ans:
4.24.15
